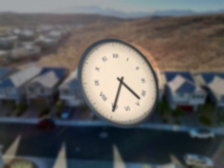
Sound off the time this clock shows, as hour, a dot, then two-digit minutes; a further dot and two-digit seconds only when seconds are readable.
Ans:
4.35
